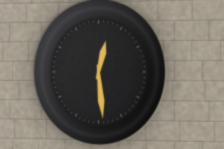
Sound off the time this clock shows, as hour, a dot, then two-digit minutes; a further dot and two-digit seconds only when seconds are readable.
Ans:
12.29
